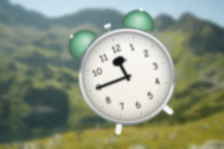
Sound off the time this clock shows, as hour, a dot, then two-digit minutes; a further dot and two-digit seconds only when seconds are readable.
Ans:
11.45
